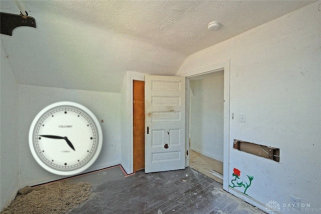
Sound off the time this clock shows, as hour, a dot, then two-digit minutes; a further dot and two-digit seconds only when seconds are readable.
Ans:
4.46
